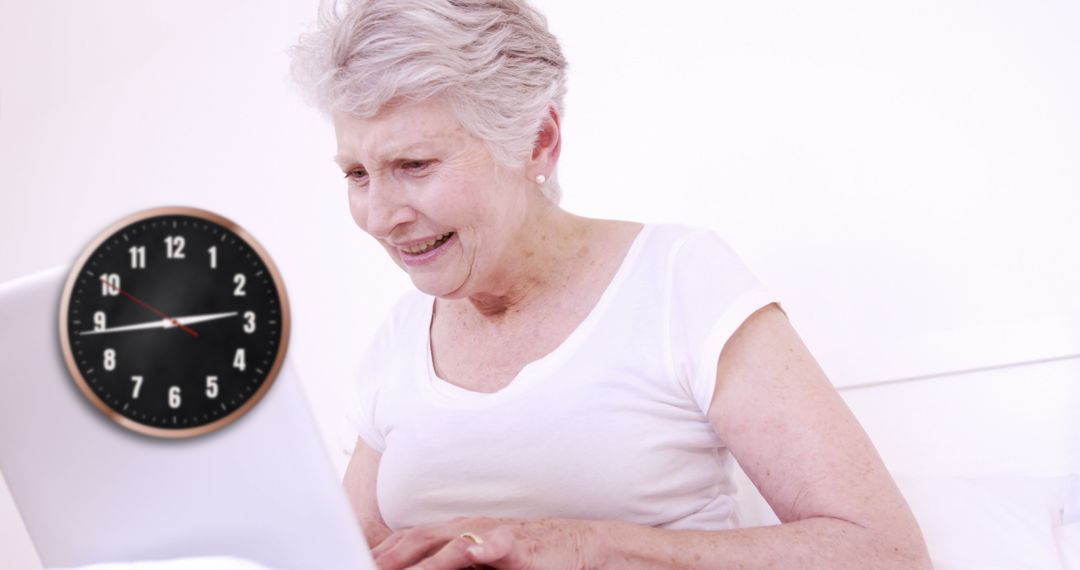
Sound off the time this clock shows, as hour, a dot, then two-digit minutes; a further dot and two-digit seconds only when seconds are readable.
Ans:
2.43.50
